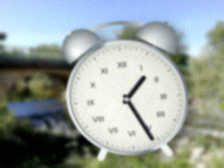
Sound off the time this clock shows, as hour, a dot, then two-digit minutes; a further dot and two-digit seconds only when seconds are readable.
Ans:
1.26
